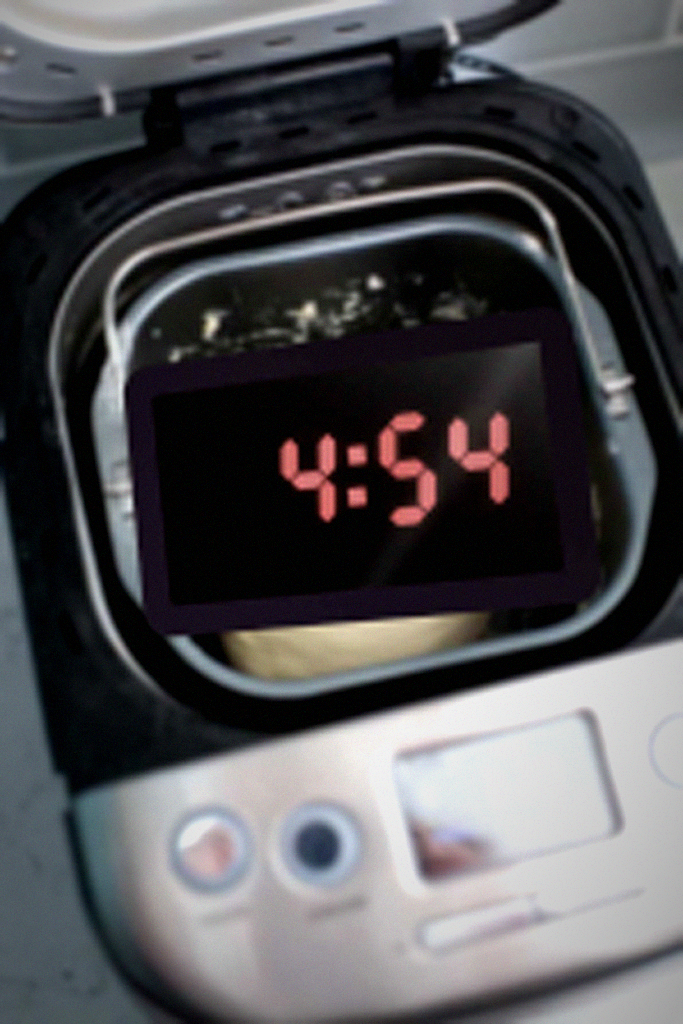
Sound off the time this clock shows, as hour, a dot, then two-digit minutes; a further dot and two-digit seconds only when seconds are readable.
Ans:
4.54
